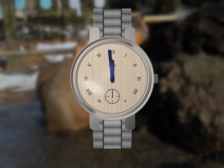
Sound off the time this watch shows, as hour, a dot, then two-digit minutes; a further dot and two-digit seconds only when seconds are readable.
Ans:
11.59
